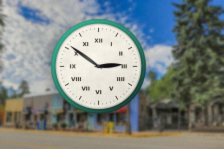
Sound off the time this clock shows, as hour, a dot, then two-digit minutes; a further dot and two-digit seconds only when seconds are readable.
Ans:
2.51
